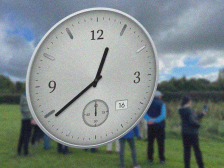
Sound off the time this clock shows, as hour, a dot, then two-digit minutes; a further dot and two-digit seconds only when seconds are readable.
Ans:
12.39
